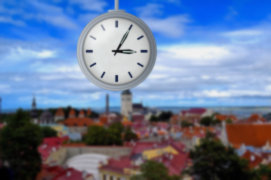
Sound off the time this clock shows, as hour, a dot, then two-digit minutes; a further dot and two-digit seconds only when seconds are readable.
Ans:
3.05
